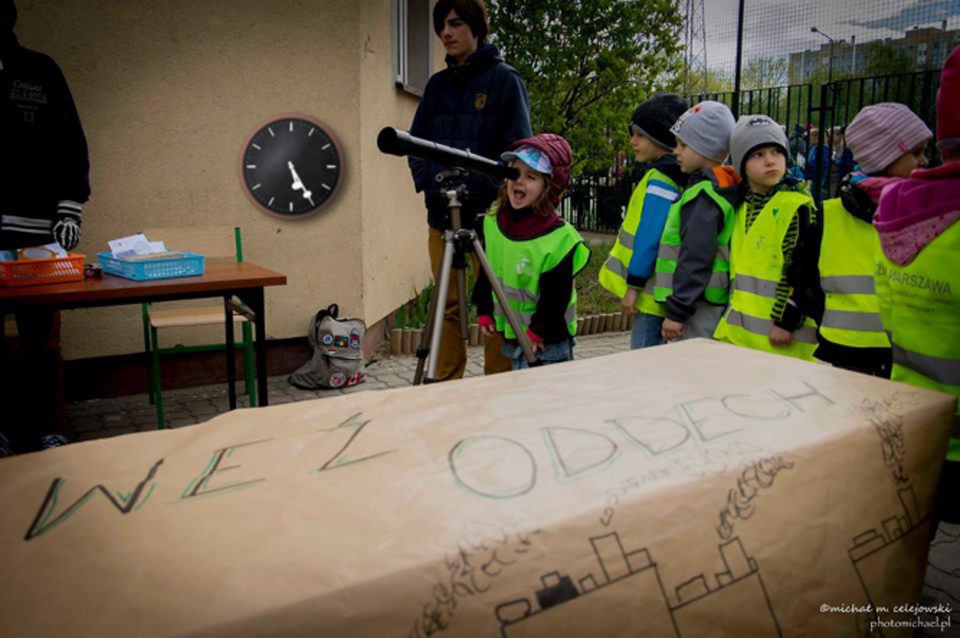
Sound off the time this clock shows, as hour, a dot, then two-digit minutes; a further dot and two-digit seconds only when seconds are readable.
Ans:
5.25
